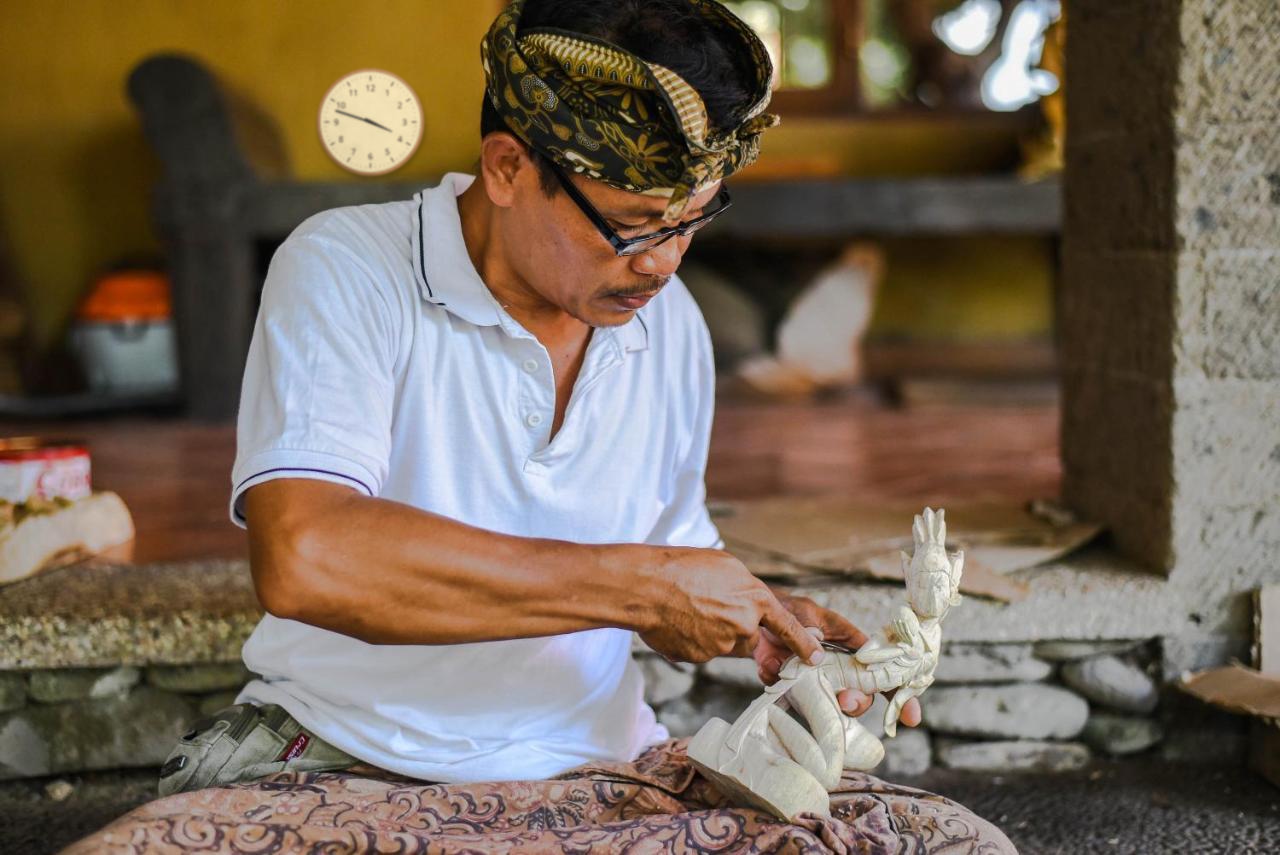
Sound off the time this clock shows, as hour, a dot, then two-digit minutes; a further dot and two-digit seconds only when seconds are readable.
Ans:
3.48
